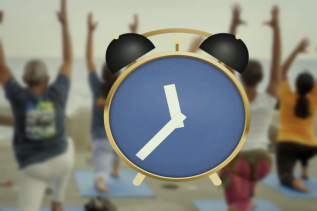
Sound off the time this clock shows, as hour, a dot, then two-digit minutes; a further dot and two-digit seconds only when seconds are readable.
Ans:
11.37
